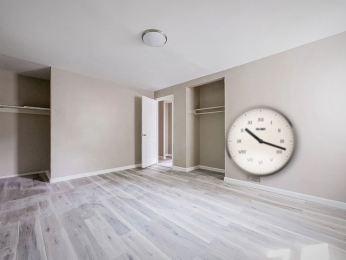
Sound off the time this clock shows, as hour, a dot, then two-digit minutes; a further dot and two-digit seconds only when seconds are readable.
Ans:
10.18
